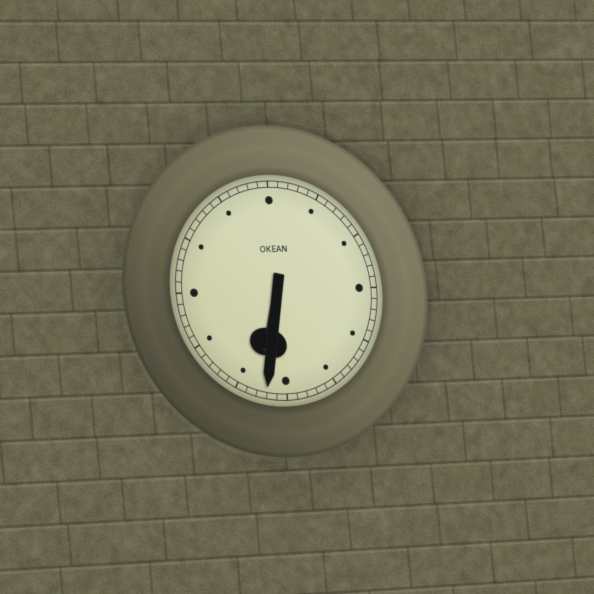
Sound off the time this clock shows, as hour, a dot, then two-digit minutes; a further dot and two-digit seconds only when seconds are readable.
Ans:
6.32
